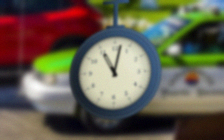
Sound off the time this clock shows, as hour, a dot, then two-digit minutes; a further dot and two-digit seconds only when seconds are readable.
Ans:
11.02
